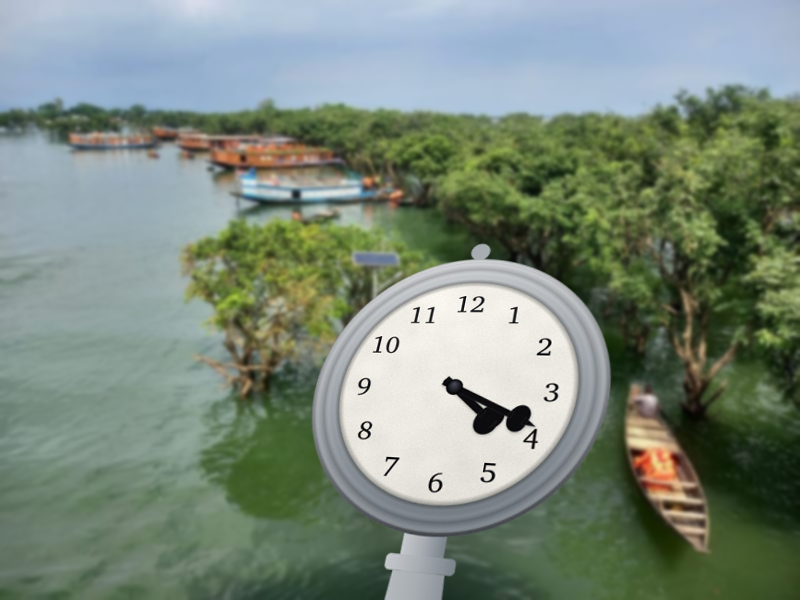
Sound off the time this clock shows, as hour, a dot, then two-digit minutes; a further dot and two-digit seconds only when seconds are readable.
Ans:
4.19
